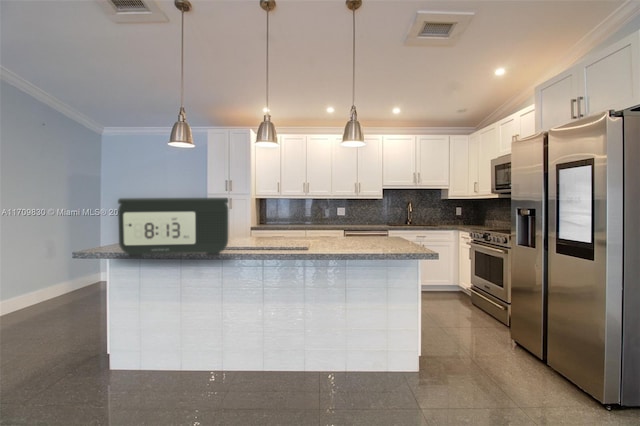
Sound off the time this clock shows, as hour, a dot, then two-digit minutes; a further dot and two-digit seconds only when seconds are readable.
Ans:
8.13
